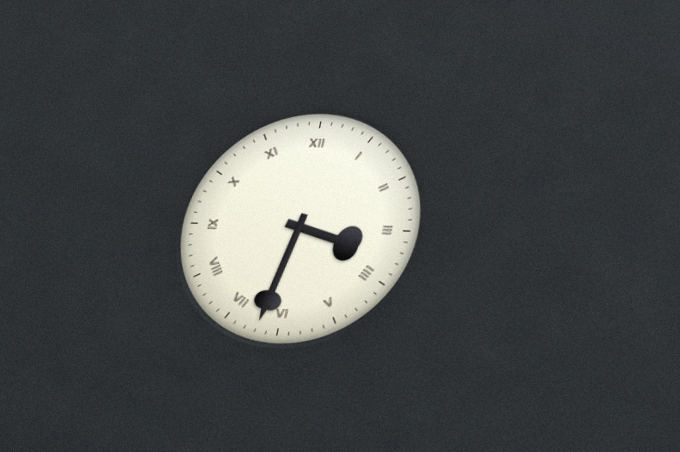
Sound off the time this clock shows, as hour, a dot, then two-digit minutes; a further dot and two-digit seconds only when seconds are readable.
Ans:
3.32
